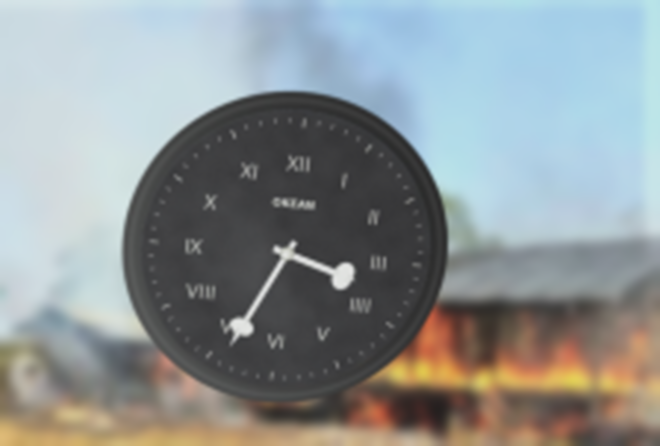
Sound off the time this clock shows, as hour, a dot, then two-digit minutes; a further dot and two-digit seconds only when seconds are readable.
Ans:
3.34
